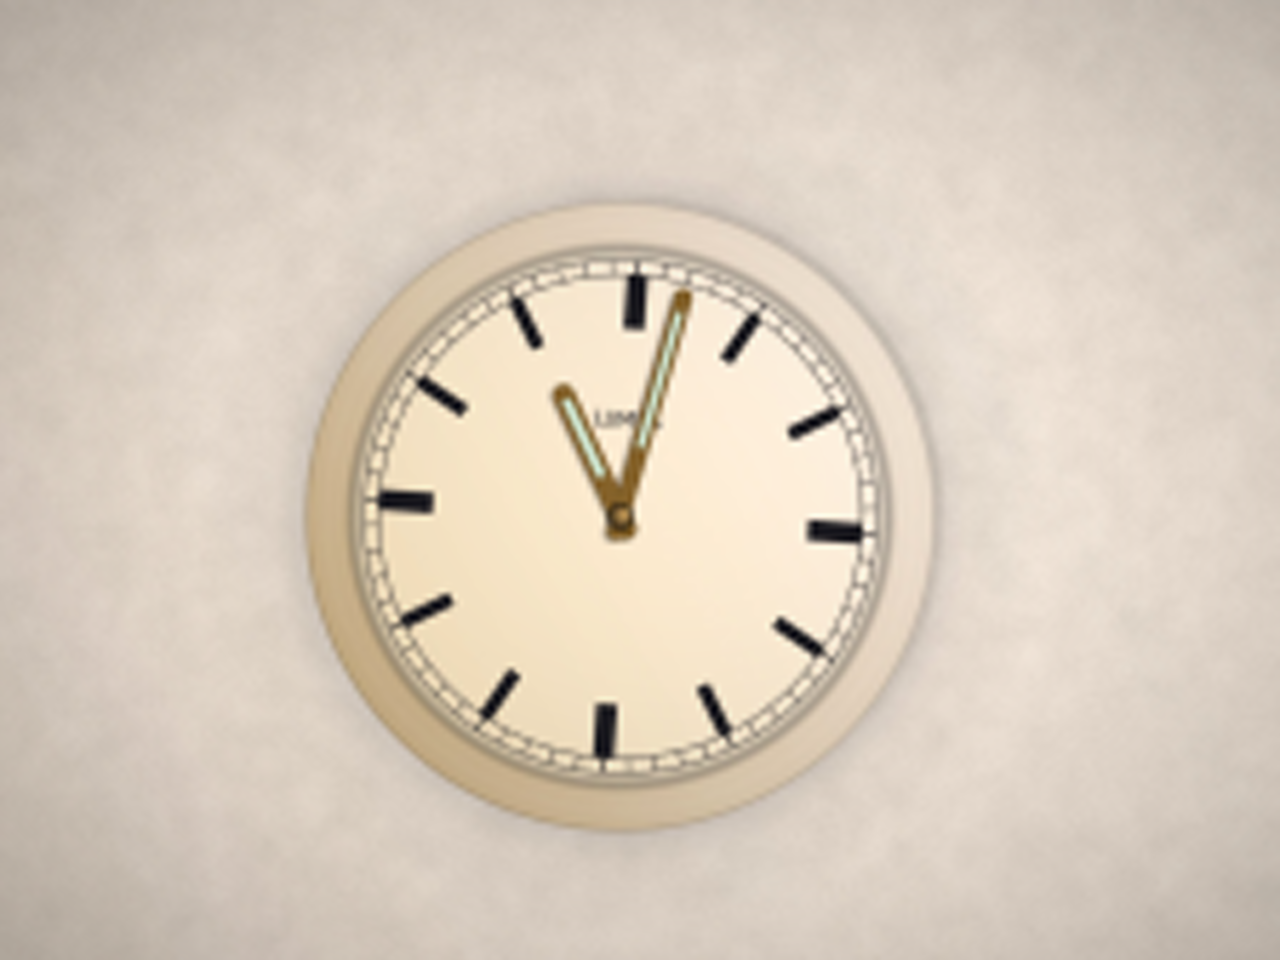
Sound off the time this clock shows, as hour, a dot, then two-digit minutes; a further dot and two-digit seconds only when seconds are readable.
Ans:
11.02
